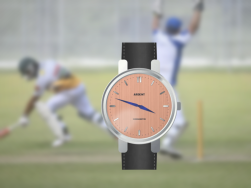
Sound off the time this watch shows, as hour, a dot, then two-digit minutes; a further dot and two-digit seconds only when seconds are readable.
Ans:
3.48
